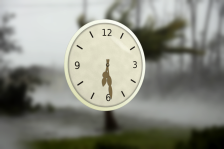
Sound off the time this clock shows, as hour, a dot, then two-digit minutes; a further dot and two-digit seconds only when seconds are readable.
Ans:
6.29
